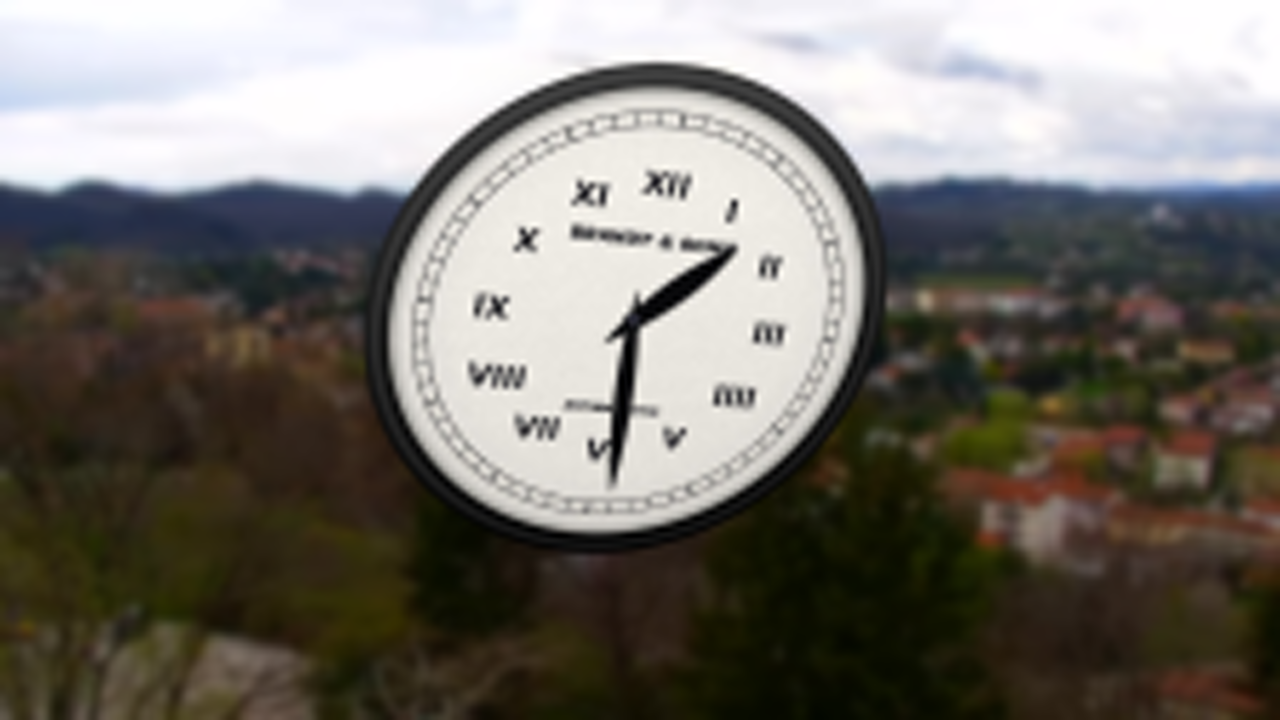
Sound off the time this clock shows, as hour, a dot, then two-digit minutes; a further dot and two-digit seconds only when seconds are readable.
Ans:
1.29
